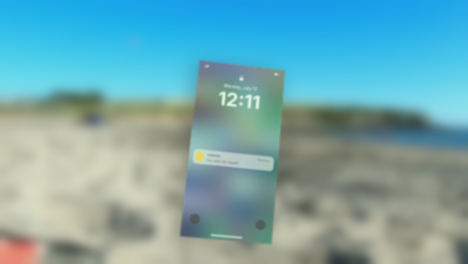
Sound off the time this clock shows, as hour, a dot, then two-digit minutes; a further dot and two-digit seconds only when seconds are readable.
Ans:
12.11
